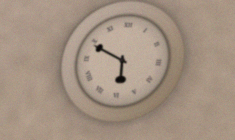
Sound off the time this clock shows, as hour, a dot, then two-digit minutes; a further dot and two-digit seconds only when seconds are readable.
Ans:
5.49
